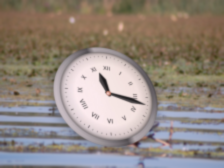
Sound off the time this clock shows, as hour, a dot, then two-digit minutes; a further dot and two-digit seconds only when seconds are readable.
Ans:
11.17
